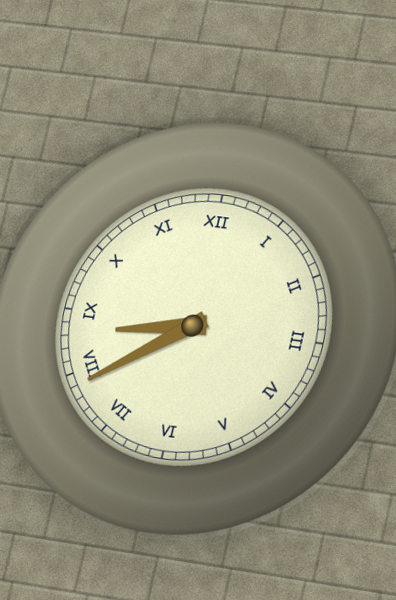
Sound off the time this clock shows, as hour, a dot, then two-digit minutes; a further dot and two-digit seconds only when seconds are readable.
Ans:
8.39
